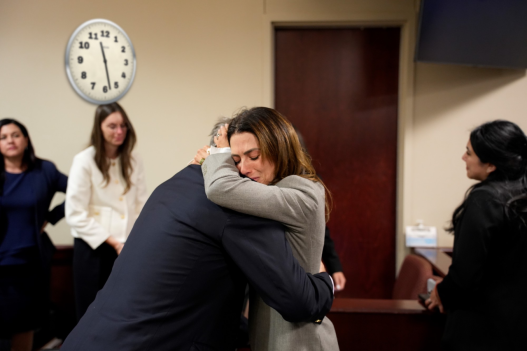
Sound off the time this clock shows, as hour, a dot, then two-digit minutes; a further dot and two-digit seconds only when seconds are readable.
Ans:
11.28
